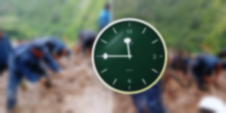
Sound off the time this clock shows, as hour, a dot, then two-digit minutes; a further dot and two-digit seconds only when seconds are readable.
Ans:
11.45
